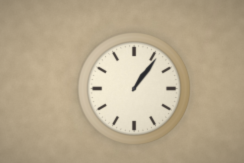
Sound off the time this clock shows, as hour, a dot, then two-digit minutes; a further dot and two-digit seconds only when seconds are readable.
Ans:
1.06
